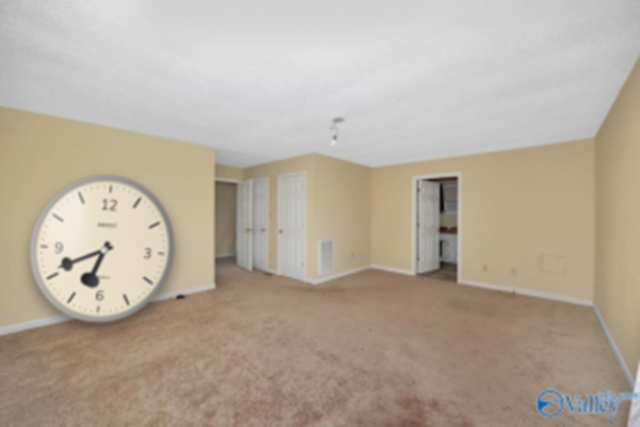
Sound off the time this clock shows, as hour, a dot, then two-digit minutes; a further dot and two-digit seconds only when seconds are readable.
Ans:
6.41
